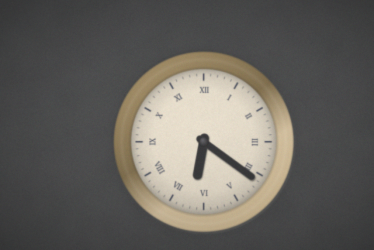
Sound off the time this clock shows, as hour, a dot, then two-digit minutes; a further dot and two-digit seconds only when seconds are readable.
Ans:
6.21
